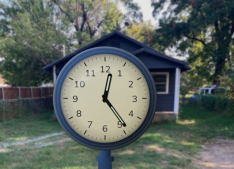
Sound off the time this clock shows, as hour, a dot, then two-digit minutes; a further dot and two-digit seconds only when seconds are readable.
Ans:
12.24
